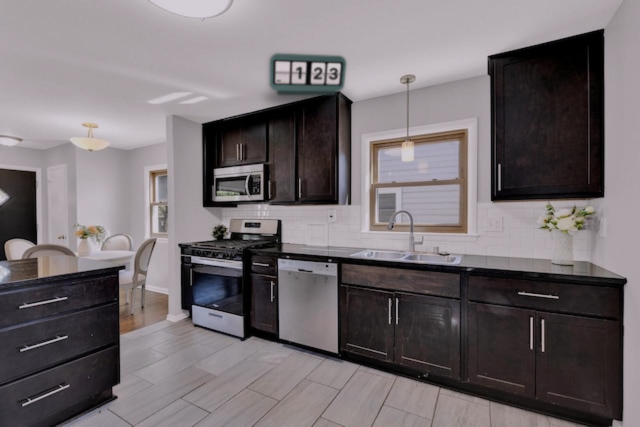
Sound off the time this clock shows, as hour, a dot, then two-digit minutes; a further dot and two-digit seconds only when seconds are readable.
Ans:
1.23
